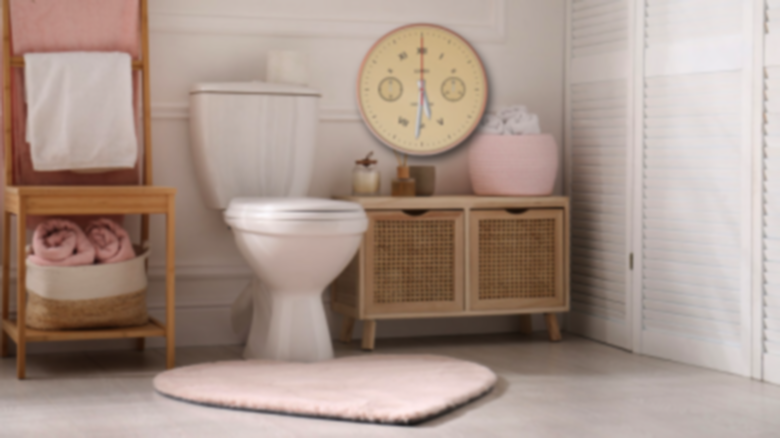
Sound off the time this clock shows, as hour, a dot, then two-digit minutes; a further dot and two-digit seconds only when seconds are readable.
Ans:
5.31
